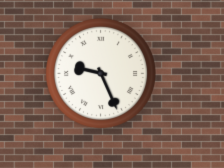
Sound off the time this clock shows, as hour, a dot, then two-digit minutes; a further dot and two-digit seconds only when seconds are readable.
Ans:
9.26
